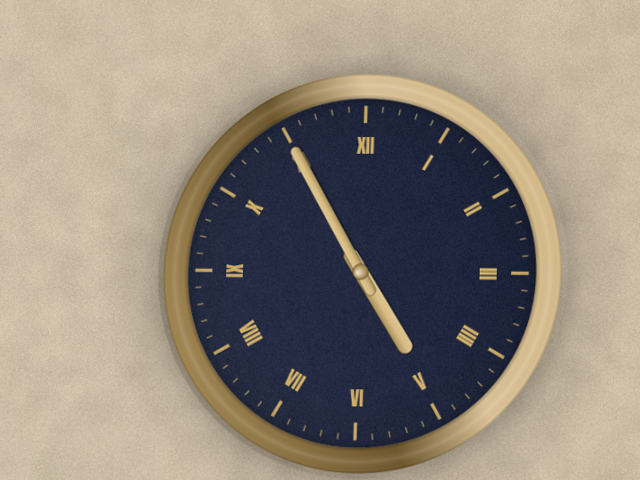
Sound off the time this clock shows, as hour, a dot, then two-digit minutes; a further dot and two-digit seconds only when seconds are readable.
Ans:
4.55
